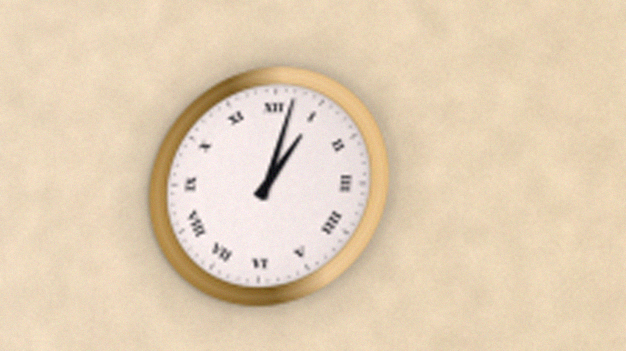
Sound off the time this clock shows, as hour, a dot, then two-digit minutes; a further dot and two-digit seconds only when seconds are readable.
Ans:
1.02
